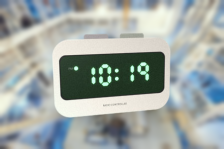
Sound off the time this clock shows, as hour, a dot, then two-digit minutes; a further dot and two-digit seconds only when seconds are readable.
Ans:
10.19
